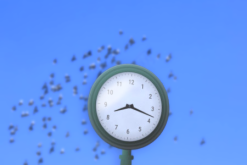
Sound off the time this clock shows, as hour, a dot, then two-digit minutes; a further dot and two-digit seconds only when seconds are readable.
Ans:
8.18
